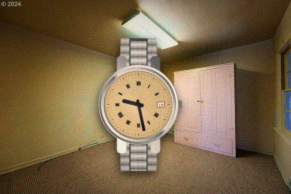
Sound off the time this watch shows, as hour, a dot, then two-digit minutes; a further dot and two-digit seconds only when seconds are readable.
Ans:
9.28
